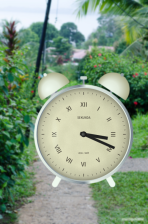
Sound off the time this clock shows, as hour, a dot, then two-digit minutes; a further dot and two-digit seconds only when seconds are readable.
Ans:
3.19
